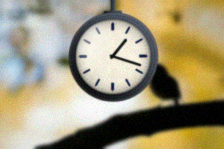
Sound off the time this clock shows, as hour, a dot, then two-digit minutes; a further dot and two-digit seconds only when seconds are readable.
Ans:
1.18
